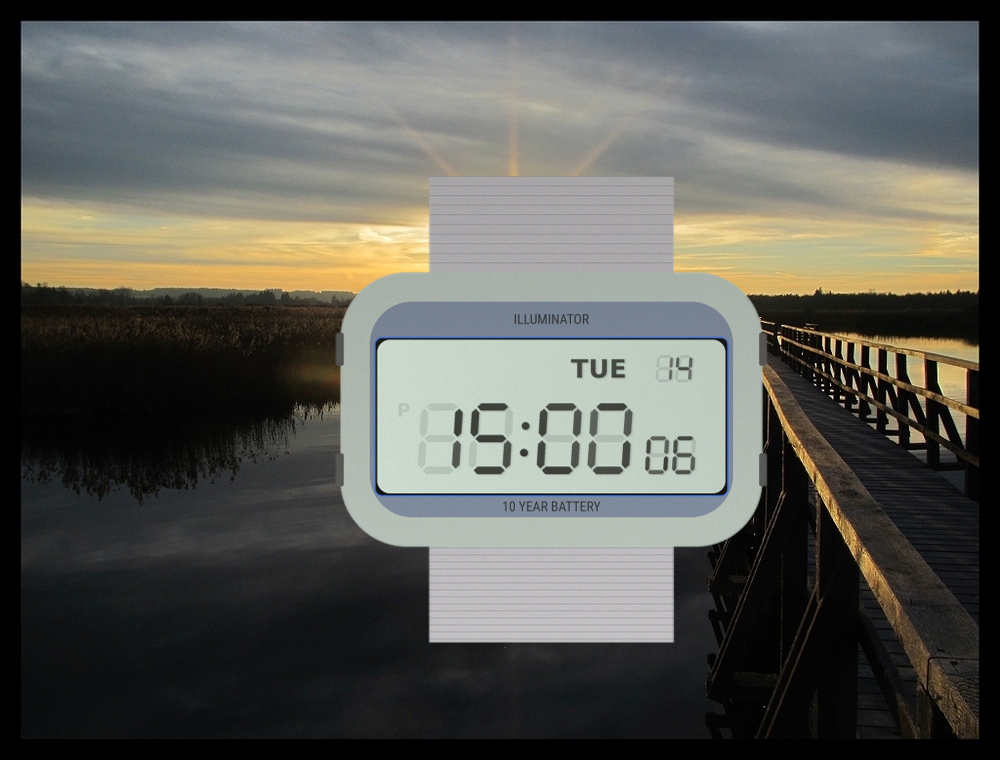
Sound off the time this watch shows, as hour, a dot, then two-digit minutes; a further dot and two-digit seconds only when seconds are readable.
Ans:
15.00.06
